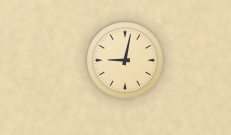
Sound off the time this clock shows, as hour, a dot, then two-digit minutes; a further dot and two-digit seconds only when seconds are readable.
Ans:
9.02
